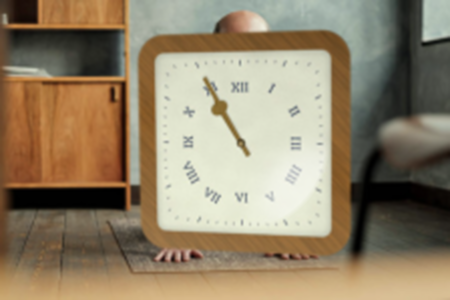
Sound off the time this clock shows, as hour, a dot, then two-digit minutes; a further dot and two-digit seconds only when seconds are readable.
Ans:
10.55
